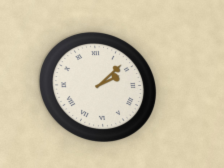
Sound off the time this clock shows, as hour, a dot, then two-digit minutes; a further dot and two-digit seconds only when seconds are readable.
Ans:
2.08
